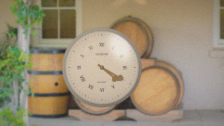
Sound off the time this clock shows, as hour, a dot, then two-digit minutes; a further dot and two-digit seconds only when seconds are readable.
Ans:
4.20
